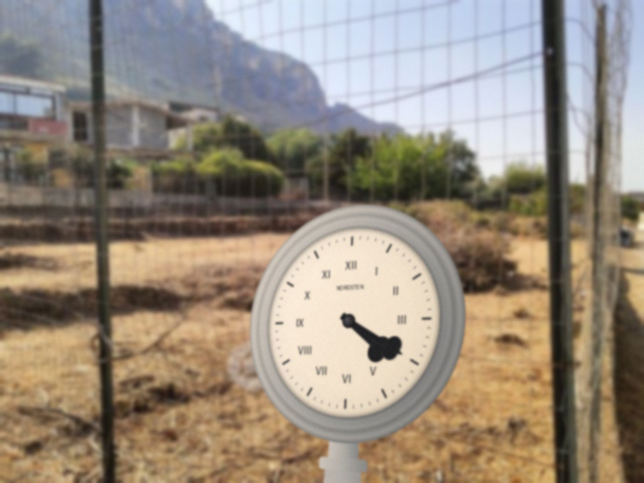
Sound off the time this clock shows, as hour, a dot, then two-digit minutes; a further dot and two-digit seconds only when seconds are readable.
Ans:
4.20
